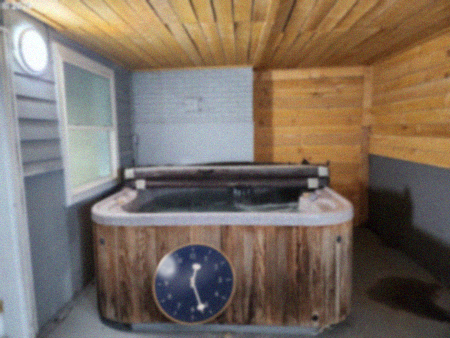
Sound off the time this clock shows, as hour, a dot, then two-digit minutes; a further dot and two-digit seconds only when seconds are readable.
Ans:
12.27
